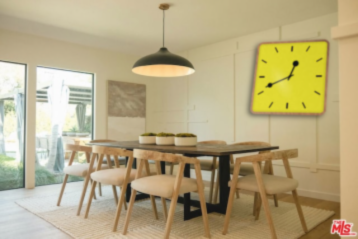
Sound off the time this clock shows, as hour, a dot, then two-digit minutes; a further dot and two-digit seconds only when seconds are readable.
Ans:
12.41
